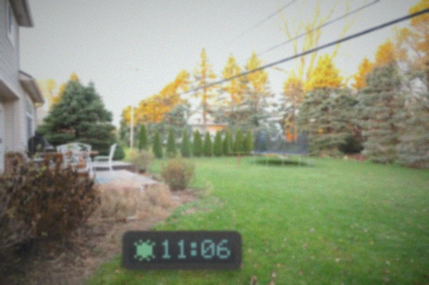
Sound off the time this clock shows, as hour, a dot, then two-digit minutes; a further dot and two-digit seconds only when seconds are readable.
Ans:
11.06
